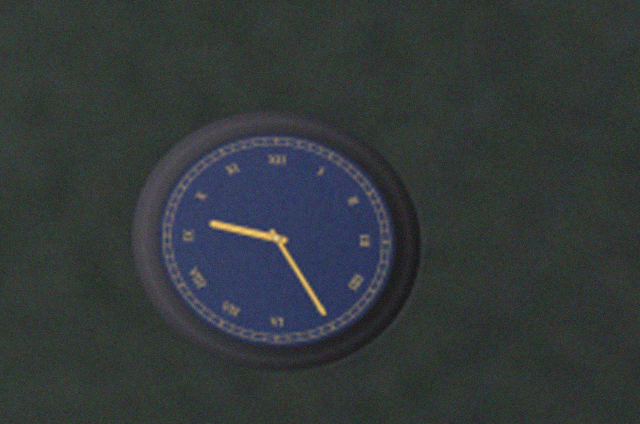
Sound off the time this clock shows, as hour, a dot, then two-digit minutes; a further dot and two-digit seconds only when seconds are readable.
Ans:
9.25
